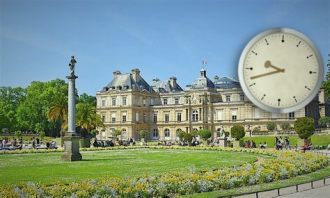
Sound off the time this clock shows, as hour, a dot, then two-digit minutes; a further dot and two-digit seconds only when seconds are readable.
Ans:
9.42
